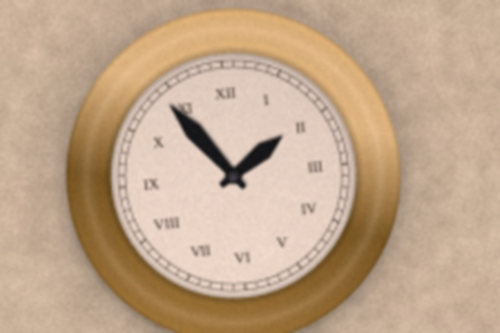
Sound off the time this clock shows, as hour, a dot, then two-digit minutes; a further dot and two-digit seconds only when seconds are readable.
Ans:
1.54
